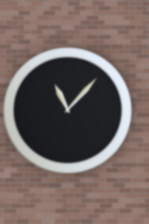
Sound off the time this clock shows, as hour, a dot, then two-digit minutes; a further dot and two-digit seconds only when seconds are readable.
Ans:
11.07
